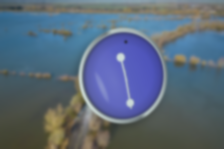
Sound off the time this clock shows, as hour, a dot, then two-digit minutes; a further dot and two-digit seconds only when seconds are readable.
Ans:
11.28
